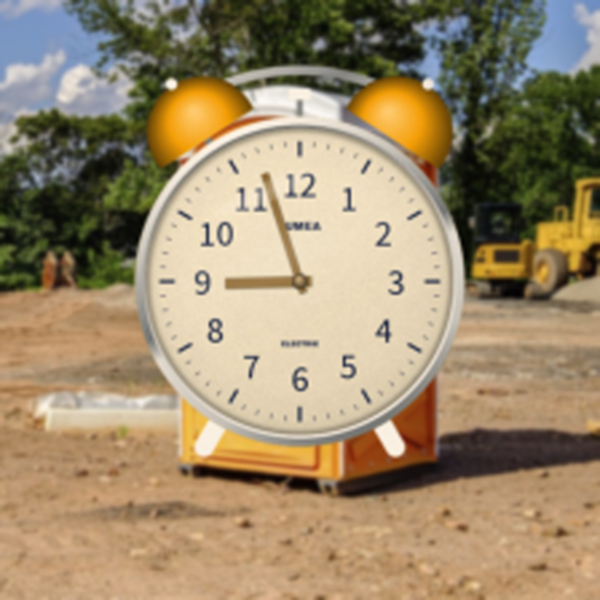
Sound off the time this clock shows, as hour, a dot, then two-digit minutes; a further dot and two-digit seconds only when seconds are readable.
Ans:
8.57
